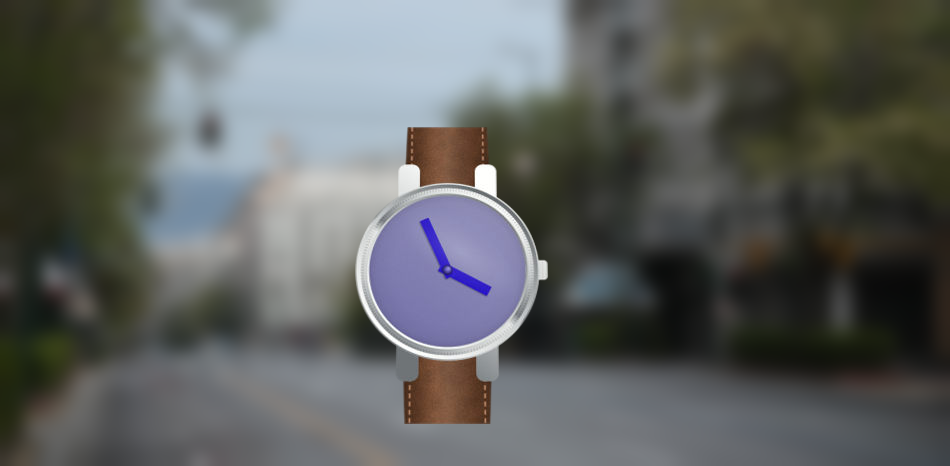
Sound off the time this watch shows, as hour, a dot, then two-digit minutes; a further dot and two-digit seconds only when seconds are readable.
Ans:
3.56
